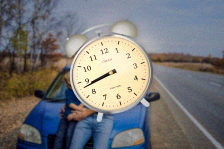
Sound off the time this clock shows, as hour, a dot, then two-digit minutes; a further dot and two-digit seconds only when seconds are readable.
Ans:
8.43
